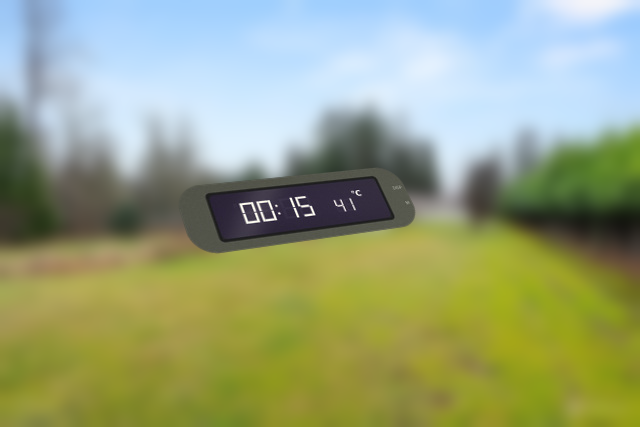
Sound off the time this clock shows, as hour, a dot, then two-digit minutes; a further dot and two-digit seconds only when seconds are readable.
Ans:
0.15
